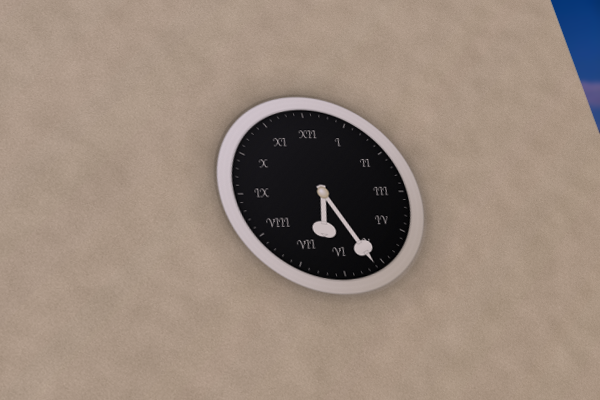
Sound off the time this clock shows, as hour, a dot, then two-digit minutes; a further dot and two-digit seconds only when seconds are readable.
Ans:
6.26
